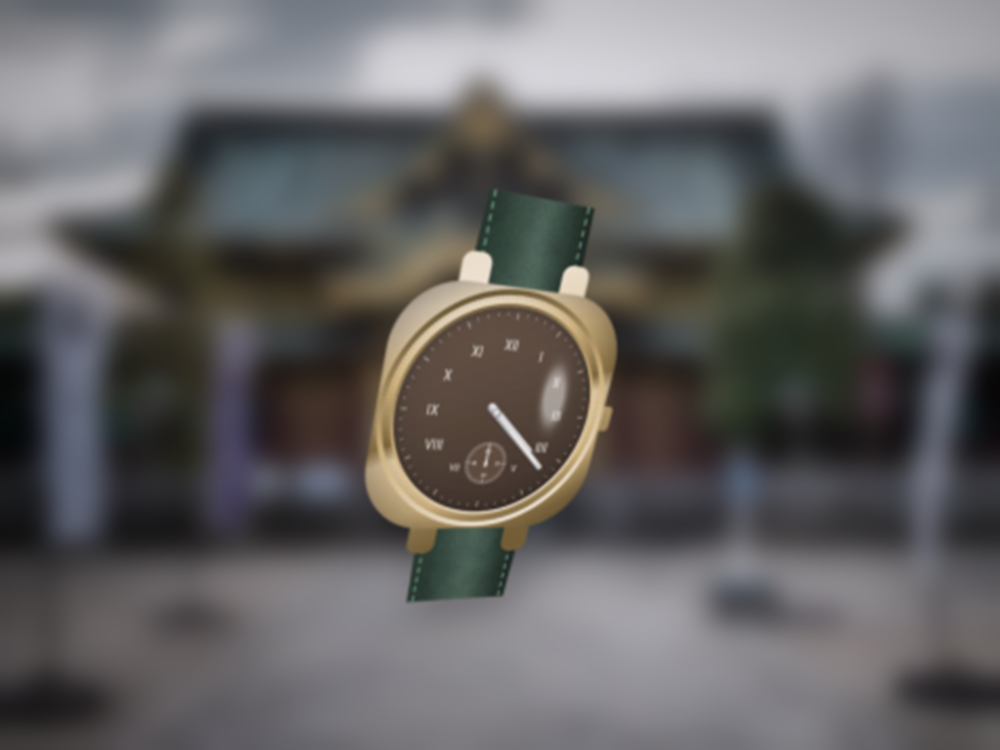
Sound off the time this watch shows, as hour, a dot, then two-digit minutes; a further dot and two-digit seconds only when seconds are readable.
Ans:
4.22
